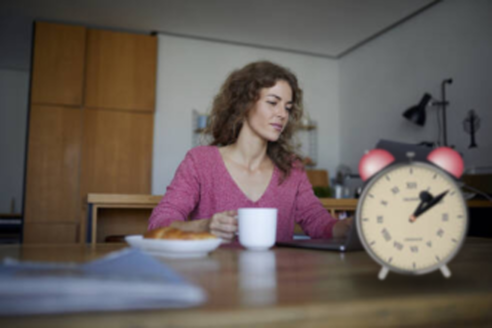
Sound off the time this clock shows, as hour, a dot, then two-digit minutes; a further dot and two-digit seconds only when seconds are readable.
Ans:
1.09
